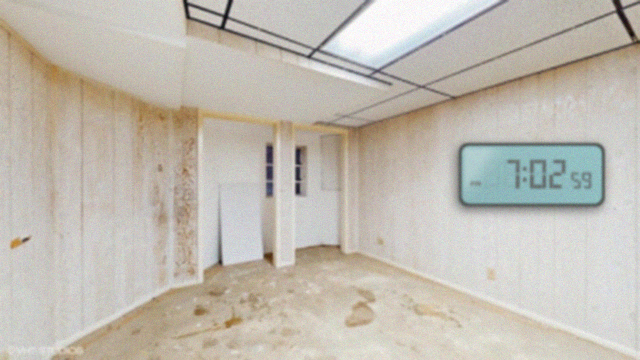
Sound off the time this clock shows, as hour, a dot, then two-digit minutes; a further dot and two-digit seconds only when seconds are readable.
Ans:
7.02.59
